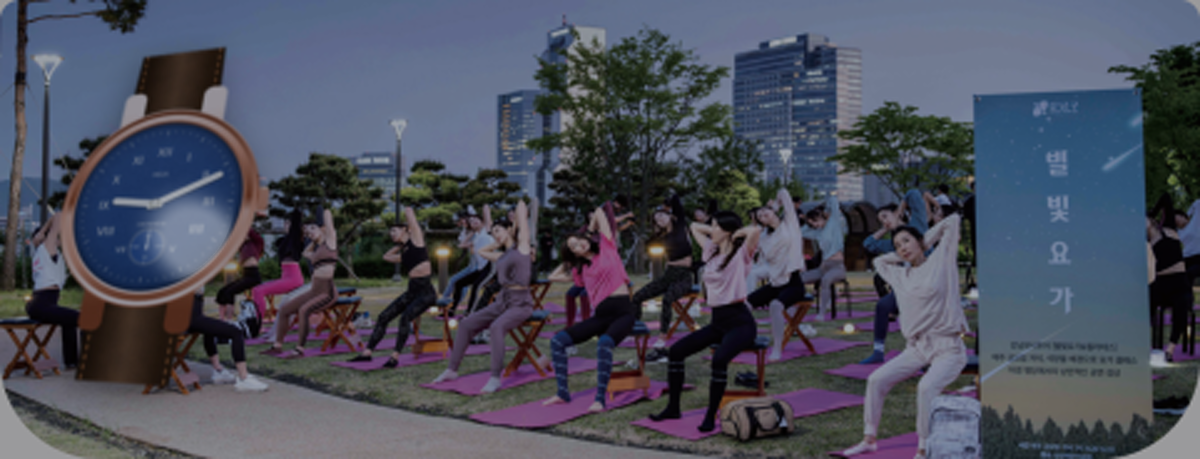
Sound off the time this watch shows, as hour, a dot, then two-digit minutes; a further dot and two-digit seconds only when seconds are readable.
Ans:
9.11
